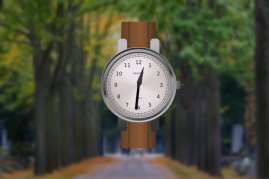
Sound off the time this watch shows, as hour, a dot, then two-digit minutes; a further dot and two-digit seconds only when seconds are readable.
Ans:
12.31
